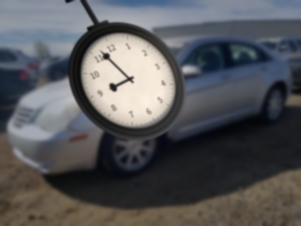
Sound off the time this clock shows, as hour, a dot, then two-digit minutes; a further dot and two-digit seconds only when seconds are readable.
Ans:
8.57
